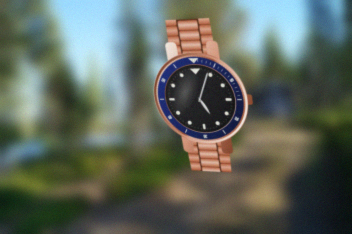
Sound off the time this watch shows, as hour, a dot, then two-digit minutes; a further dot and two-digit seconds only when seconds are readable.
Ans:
5.04
